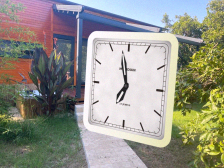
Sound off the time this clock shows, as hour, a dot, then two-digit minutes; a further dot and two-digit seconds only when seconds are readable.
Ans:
6.58
